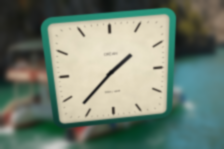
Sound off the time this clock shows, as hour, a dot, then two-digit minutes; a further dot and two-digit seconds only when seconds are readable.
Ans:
1.37
